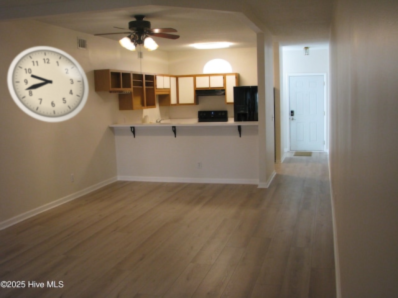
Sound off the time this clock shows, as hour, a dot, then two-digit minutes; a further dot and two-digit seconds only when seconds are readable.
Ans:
9.42
